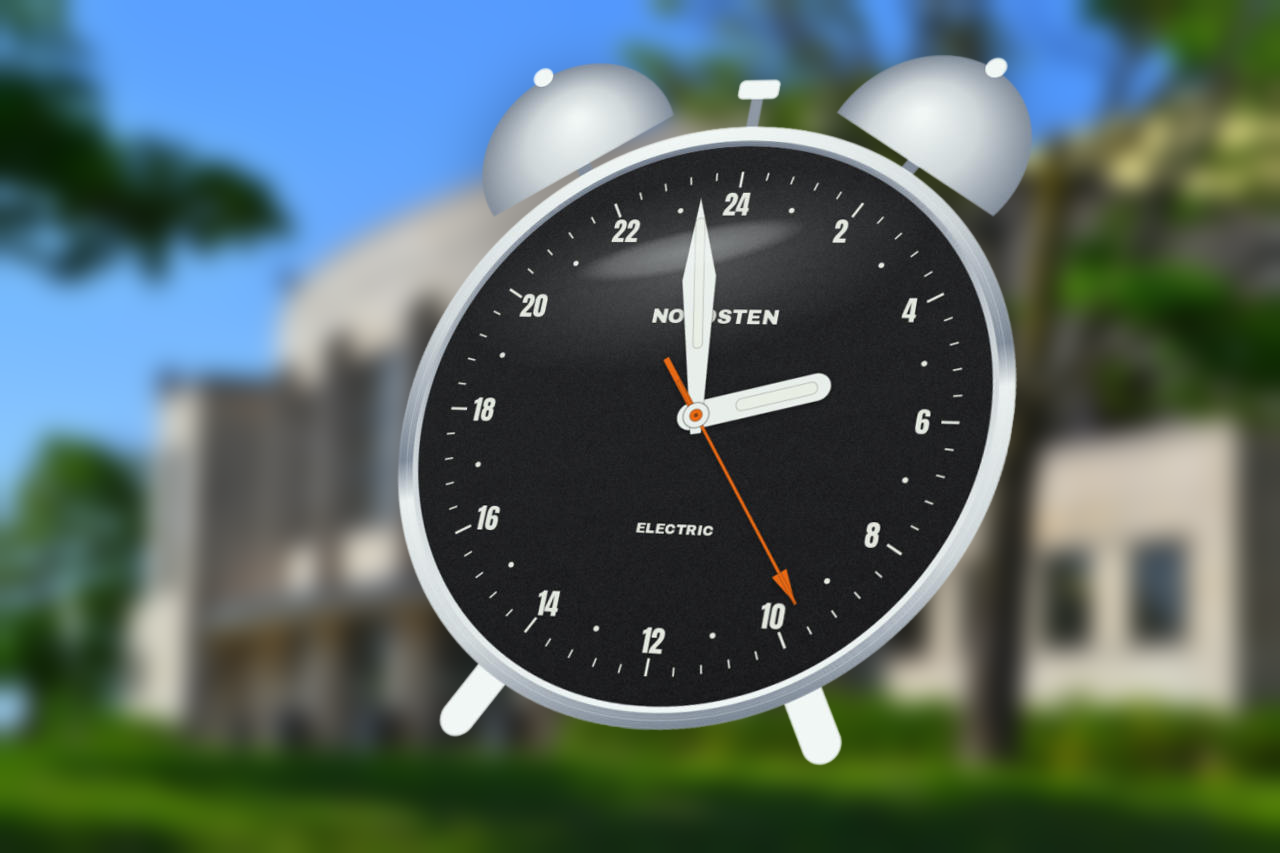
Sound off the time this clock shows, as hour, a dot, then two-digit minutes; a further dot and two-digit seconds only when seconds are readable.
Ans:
4.58.24
